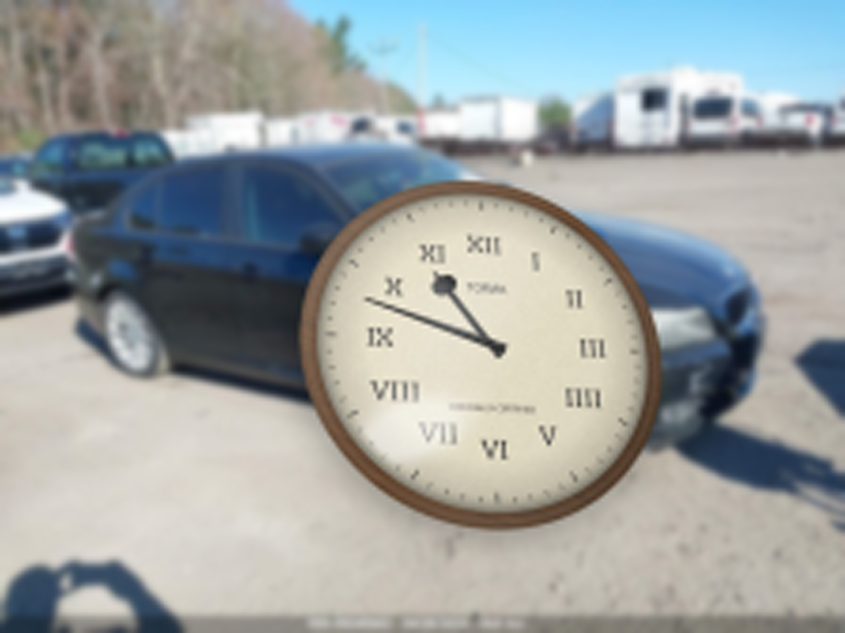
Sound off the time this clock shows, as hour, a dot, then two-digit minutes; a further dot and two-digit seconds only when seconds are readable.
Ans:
10.48
